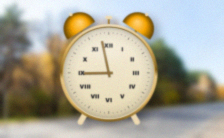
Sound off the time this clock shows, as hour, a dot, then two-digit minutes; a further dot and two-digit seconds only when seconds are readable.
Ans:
8.58
